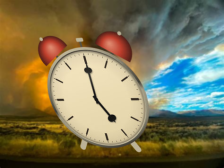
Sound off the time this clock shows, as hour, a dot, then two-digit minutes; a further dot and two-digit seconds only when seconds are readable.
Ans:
5.00
